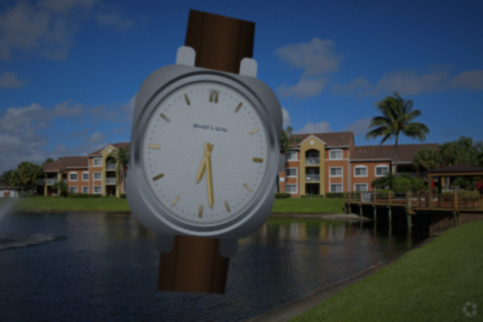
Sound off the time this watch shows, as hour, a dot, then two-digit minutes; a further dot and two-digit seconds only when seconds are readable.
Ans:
6.28
